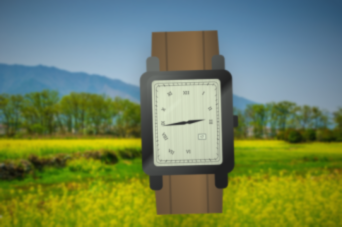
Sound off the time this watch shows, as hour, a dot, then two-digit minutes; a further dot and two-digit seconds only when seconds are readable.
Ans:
2.44
